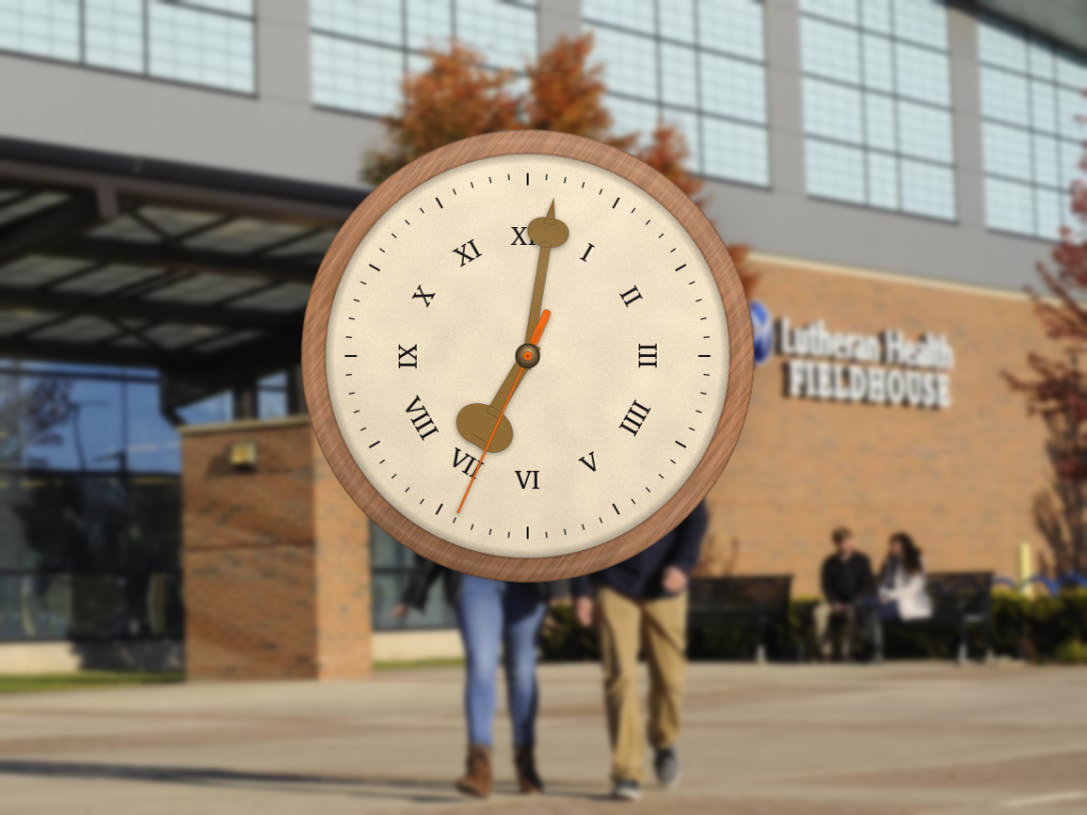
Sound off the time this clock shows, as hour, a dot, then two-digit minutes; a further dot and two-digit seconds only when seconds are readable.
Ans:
7.01.34
